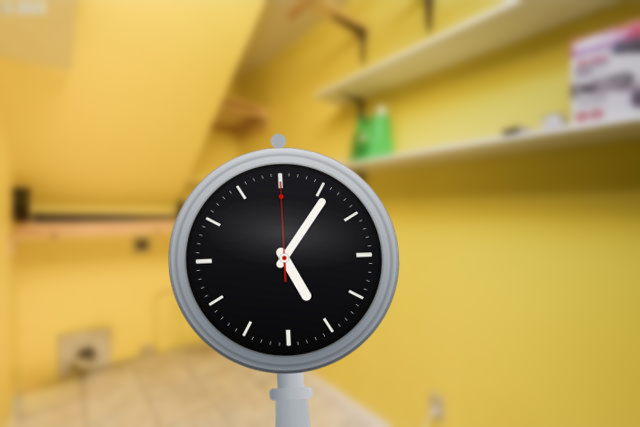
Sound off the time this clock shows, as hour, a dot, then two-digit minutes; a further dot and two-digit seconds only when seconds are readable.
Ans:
5.06.00
